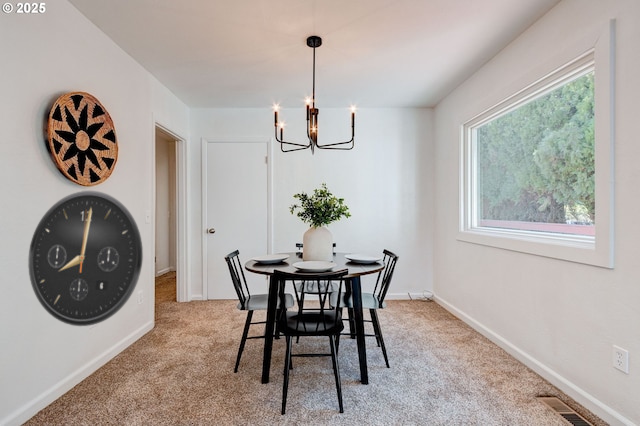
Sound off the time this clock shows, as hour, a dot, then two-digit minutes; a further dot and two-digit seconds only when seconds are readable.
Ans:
8.01
